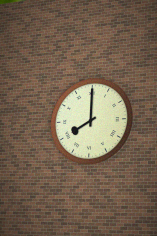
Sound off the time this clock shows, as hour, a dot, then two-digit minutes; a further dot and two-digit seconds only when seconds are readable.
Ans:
8.00
